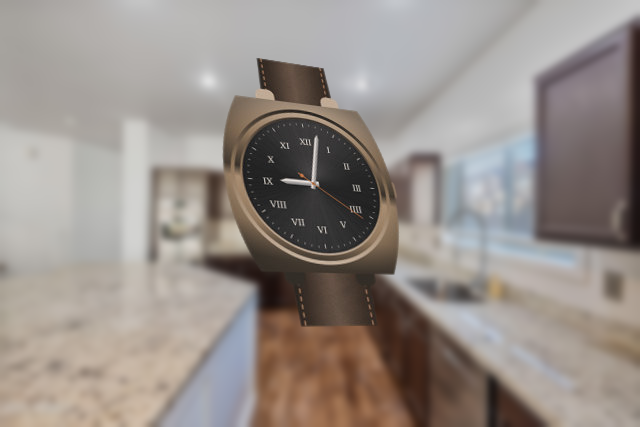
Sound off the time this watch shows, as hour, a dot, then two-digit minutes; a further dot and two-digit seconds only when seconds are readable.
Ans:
9.02.21
